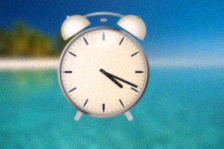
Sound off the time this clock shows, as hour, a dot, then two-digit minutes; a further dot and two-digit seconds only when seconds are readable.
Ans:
4.19
